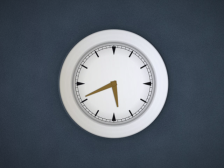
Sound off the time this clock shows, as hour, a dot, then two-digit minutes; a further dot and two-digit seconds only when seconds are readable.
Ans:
5.41
